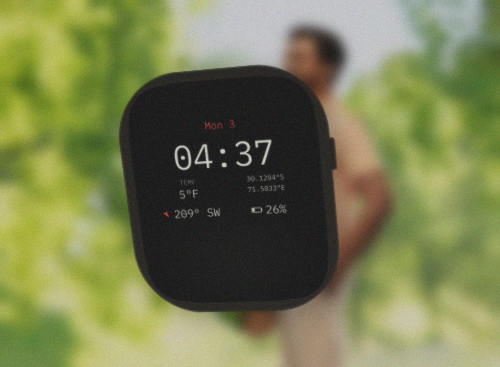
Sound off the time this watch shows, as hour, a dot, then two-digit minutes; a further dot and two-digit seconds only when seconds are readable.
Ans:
4.37
